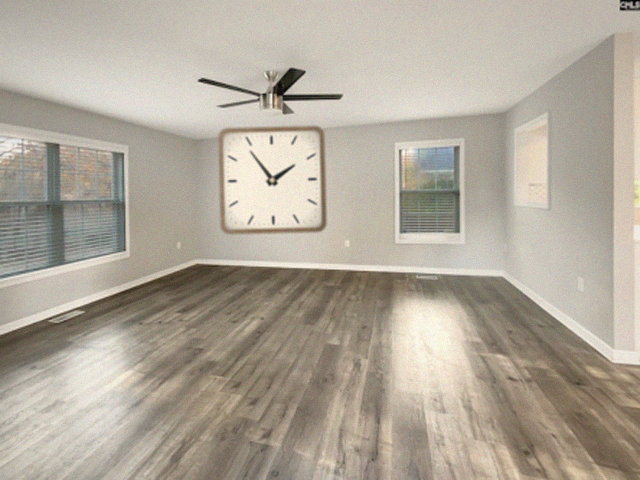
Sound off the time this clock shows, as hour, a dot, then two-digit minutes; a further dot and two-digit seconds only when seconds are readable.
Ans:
1.54
